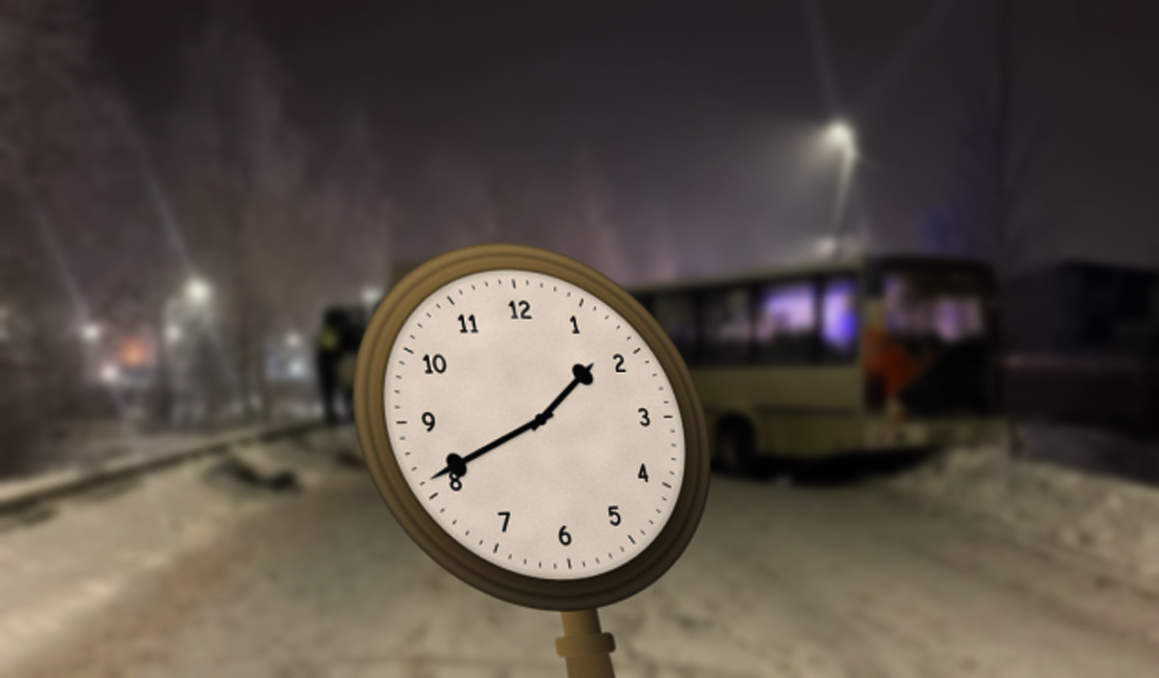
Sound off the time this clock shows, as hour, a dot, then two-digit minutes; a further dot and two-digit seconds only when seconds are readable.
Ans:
1.41
